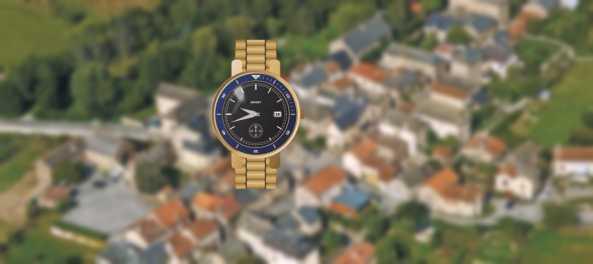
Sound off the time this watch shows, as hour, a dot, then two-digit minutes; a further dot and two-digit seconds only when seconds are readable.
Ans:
9.42
